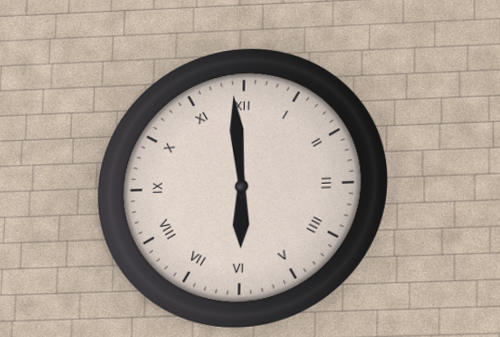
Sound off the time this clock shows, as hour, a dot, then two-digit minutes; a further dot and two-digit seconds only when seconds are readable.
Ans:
5.59
